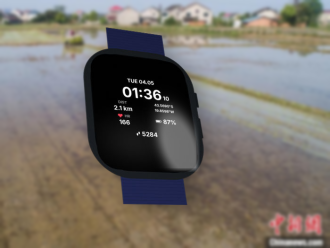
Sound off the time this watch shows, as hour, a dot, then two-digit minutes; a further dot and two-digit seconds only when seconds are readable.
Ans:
1.36
